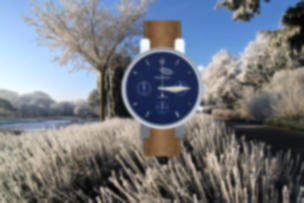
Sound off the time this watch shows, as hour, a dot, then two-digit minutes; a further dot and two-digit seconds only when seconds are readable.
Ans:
3.15
